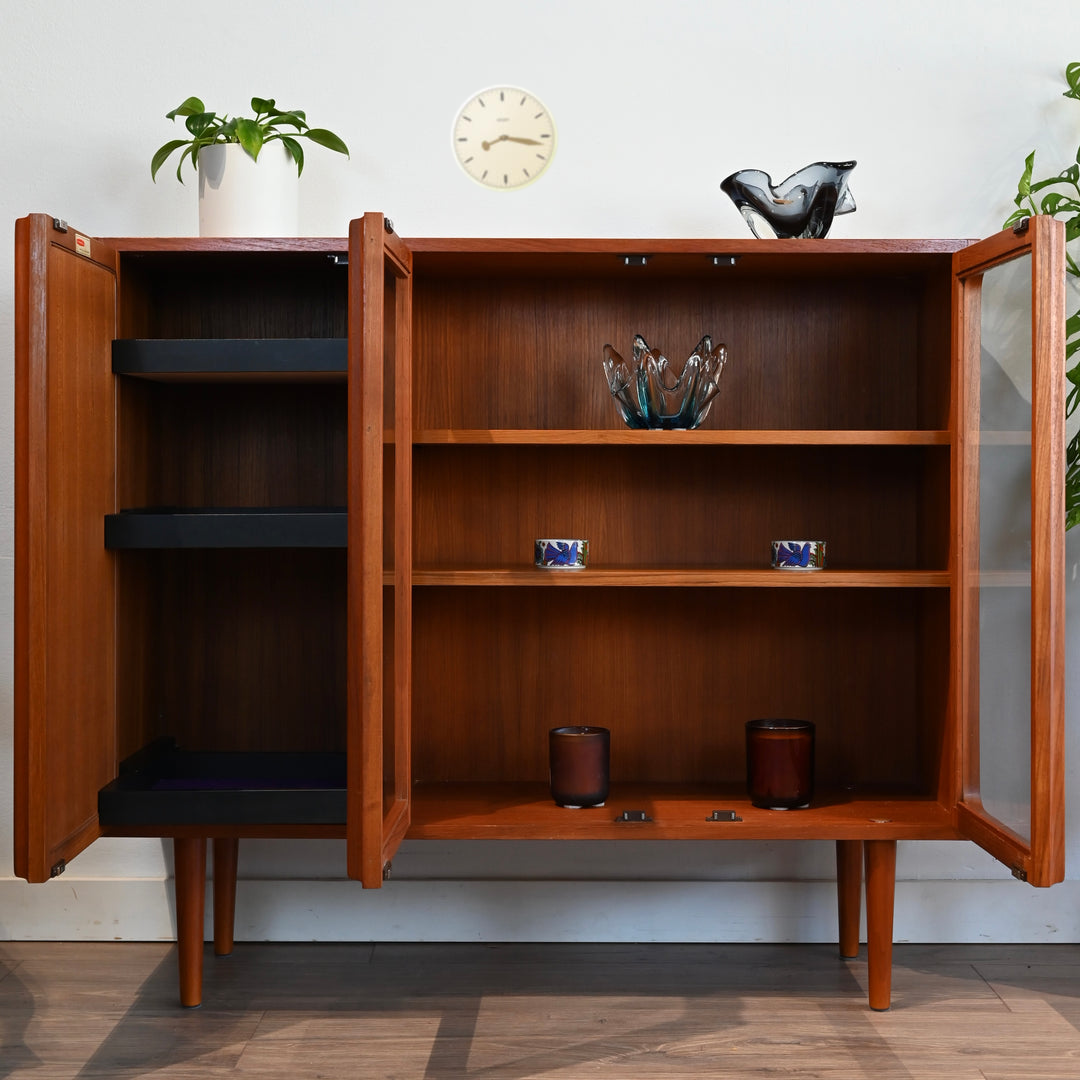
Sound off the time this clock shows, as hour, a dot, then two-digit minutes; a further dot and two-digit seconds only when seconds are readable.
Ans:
8.17
